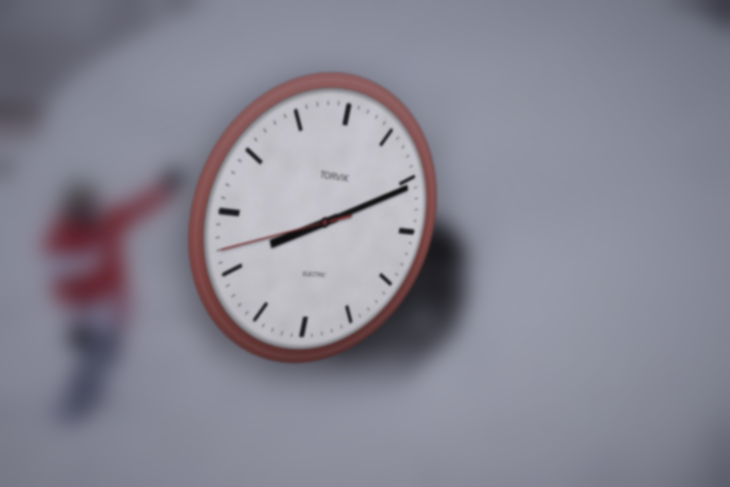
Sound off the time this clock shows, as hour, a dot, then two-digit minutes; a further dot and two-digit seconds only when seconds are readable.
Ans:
8.10.42
